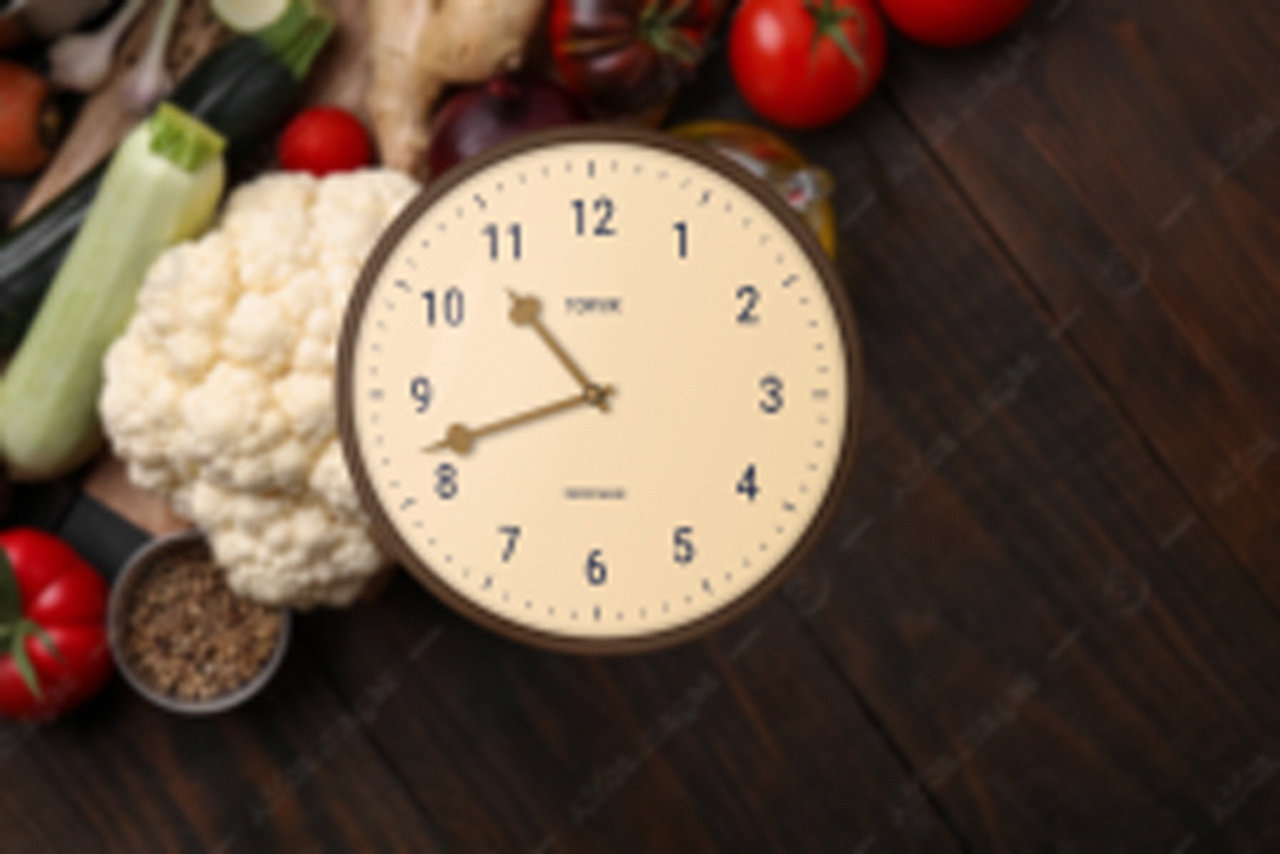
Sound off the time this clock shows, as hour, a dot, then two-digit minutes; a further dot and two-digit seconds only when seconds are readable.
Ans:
10.42
